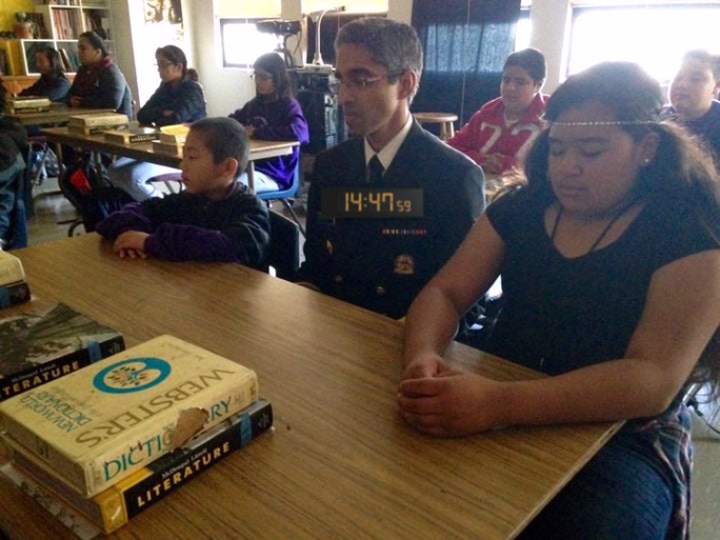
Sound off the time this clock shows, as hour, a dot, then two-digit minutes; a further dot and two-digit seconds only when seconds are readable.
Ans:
14.47
